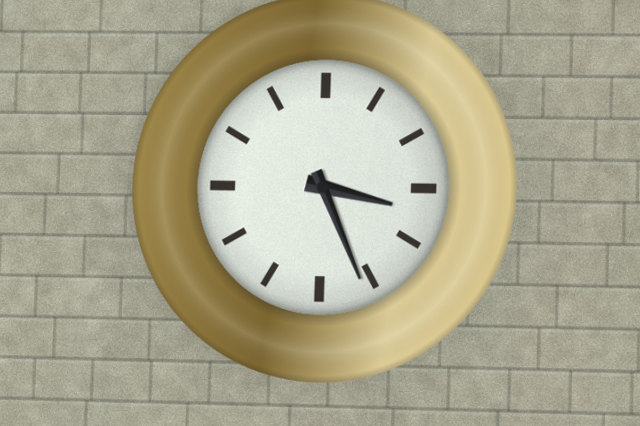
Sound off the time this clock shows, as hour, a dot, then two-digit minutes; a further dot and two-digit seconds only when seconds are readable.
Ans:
3.26
